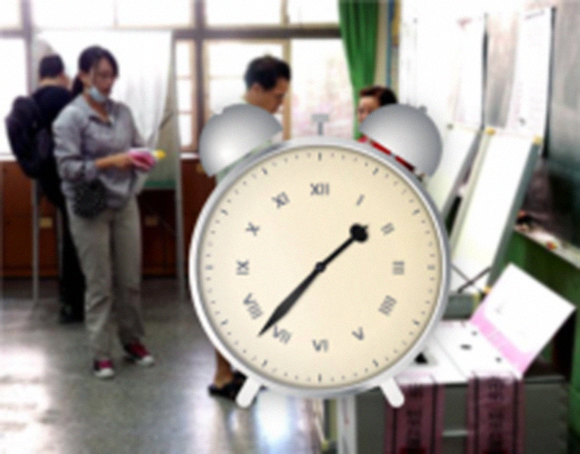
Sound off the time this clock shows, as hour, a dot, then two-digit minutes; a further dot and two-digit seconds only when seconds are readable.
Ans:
1.37
